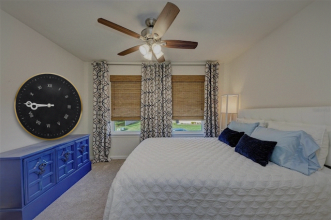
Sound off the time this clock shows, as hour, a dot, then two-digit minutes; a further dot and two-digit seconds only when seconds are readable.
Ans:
8.45
